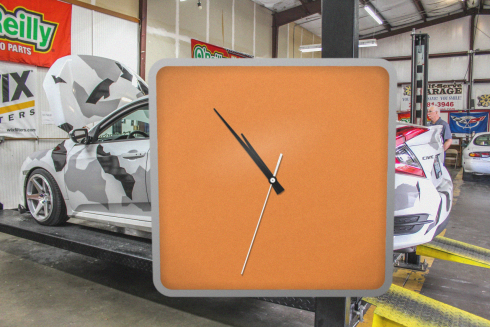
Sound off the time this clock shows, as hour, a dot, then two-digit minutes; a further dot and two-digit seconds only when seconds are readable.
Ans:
10.53.33
